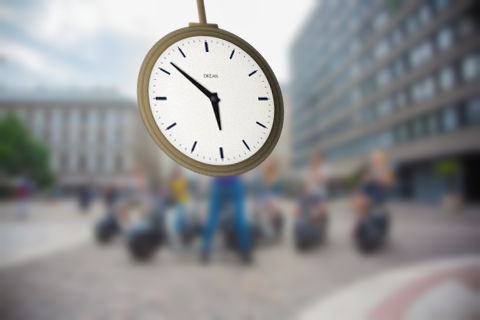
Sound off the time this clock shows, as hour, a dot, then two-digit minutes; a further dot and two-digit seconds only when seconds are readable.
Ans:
5.52
